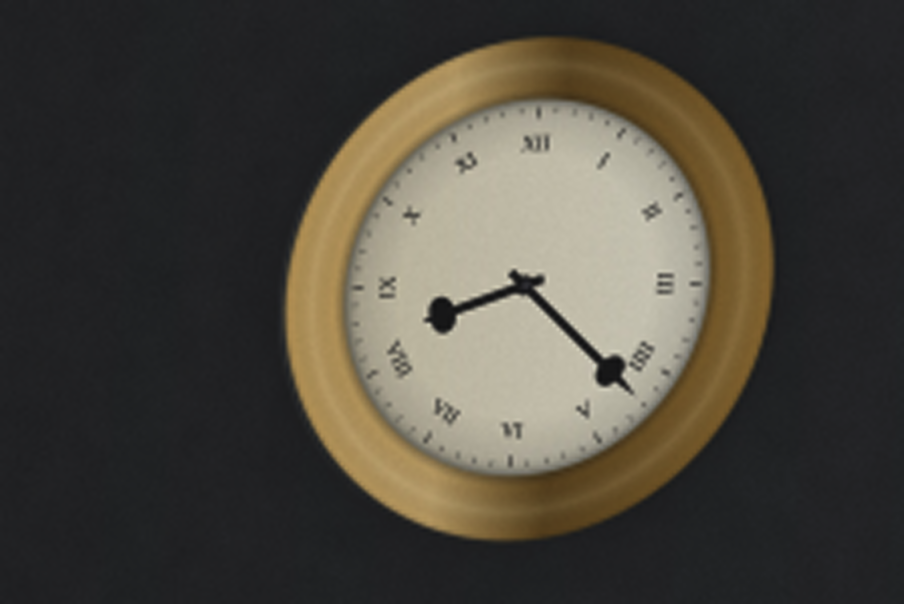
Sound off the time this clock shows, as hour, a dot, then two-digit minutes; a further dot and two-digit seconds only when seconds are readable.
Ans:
8.22
